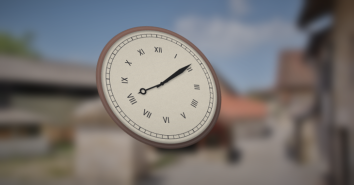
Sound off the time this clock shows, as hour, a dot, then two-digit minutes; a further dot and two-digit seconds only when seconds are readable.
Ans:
8.09
